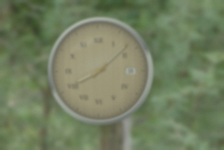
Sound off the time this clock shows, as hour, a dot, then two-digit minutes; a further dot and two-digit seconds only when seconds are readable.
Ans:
8.08
